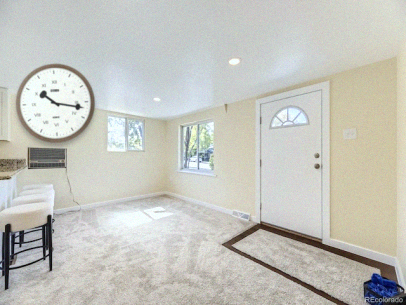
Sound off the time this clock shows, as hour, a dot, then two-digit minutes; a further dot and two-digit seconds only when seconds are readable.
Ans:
10.17
